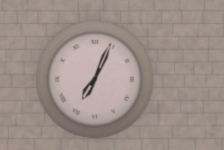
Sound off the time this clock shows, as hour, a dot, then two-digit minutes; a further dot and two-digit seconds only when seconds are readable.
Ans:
7.04
